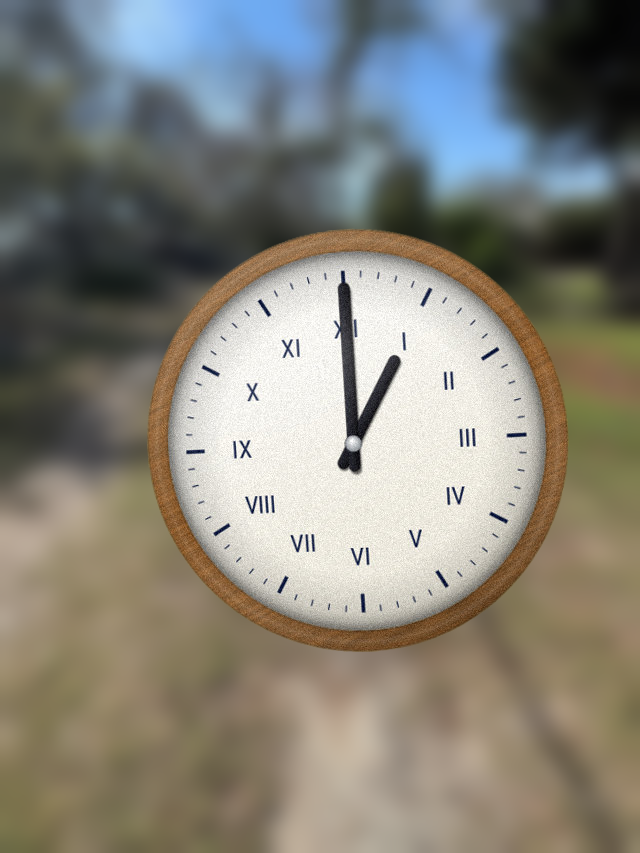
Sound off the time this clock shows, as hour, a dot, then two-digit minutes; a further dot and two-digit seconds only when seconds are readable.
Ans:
1.00
